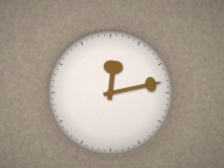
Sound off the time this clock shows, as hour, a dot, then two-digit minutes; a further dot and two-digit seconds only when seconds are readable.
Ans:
12.13
